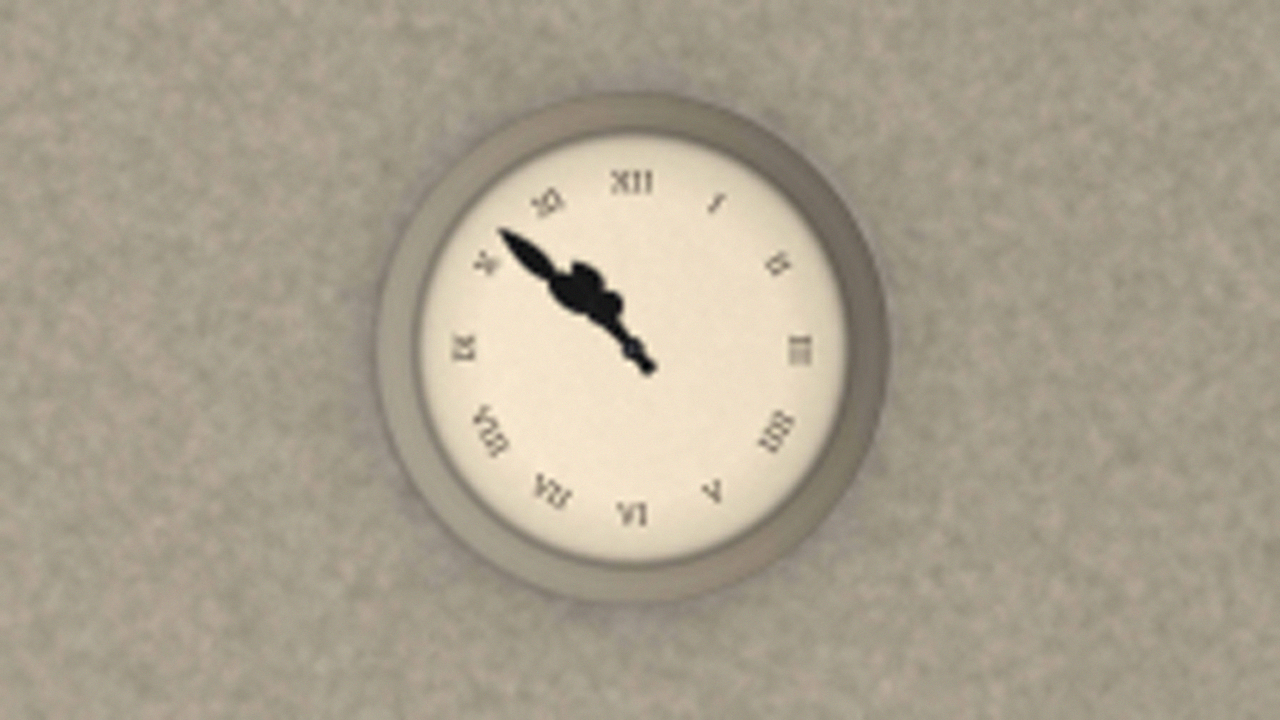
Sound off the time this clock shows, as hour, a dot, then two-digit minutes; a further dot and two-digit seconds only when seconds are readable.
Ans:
10.52
